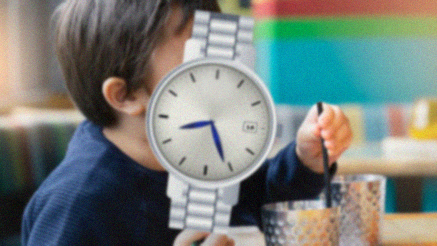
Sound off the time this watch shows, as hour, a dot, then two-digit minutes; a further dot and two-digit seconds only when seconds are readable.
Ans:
8.26
